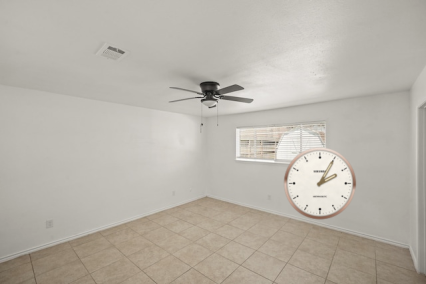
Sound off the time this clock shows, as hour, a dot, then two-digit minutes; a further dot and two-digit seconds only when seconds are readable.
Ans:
2.05
